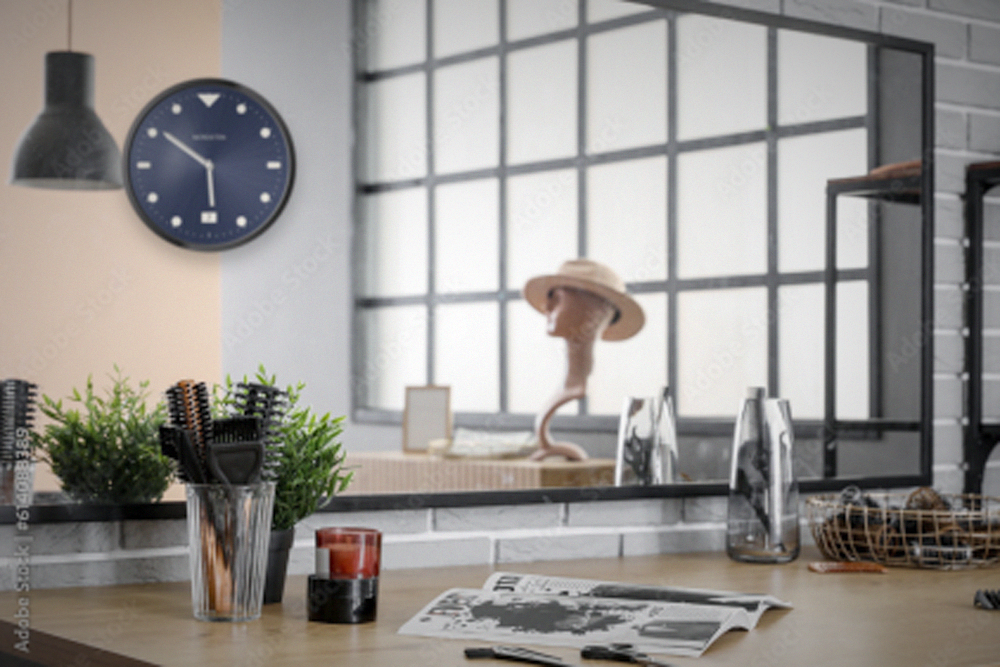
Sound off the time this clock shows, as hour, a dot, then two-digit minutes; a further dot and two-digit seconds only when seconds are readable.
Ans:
5.51
